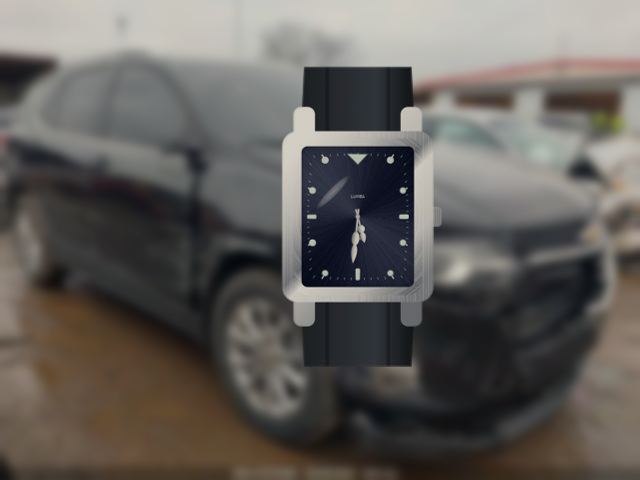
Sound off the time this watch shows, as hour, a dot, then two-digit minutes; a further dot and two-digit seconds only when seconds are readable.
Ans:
5.31
